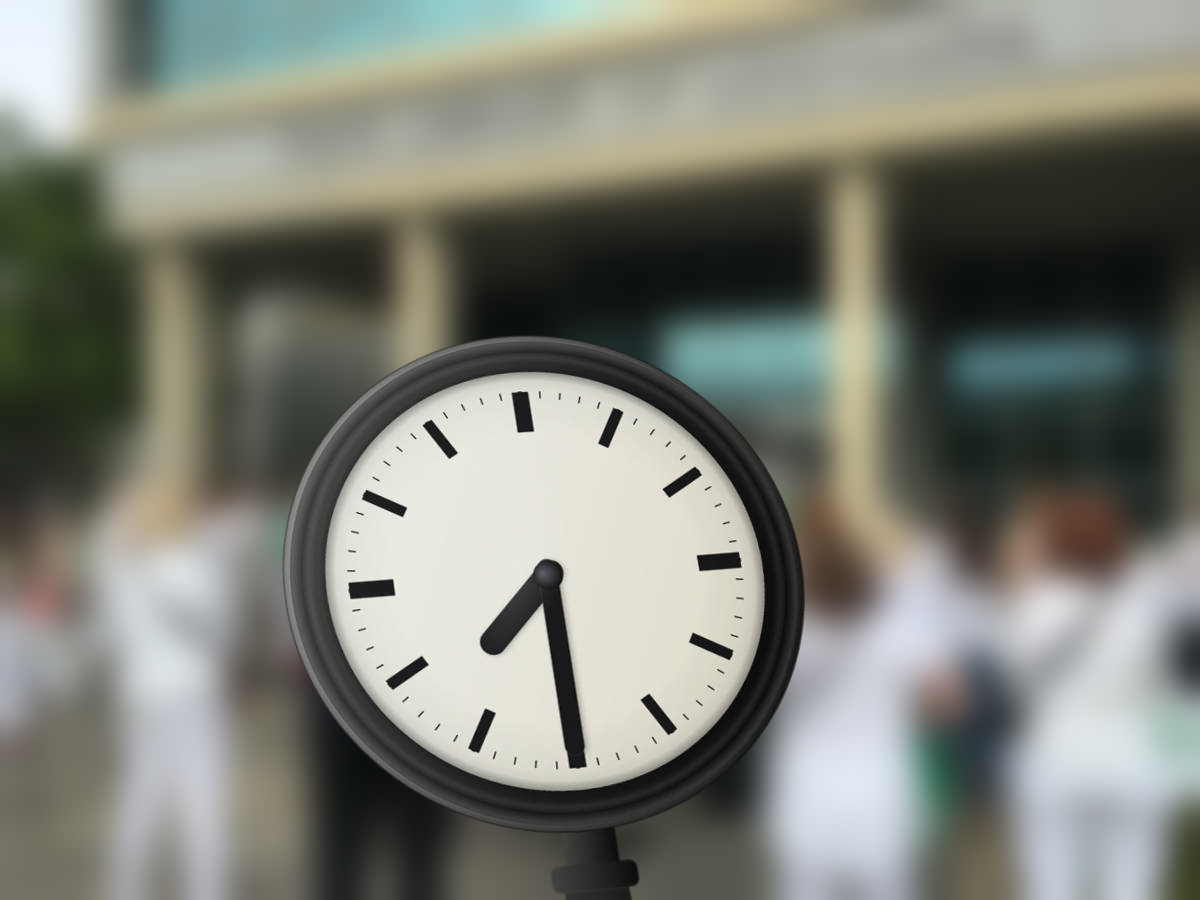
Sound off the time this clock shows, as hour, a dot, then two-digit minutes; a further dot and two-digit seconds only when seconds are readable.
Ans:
7.30
